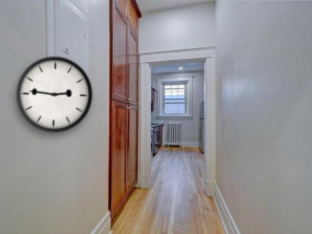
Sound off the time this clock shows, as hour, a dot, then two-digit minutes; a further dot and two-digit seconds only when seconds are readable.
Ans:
2.46
